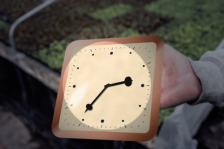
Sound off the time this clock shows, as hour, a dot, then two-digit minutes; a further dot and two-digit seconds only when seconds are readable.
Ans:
2.36
